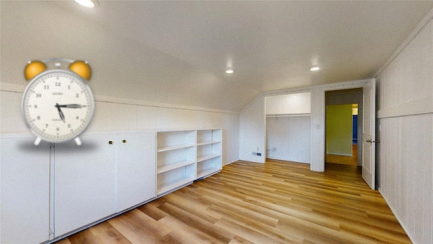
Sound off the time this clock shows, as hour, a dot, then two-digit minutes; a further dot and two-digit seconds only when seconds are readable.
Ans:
5.15
